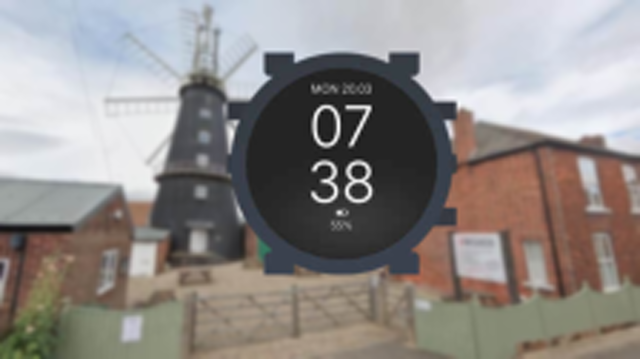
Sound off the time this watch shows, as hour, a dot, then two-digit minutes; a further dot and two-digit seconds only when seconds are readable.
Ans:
7.38
